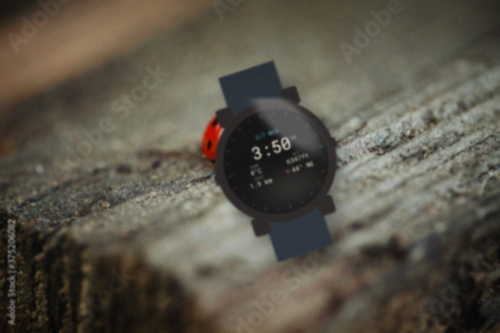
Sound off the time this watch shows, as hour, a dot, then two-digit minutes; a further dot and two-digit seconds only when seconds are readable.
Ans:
3.50
